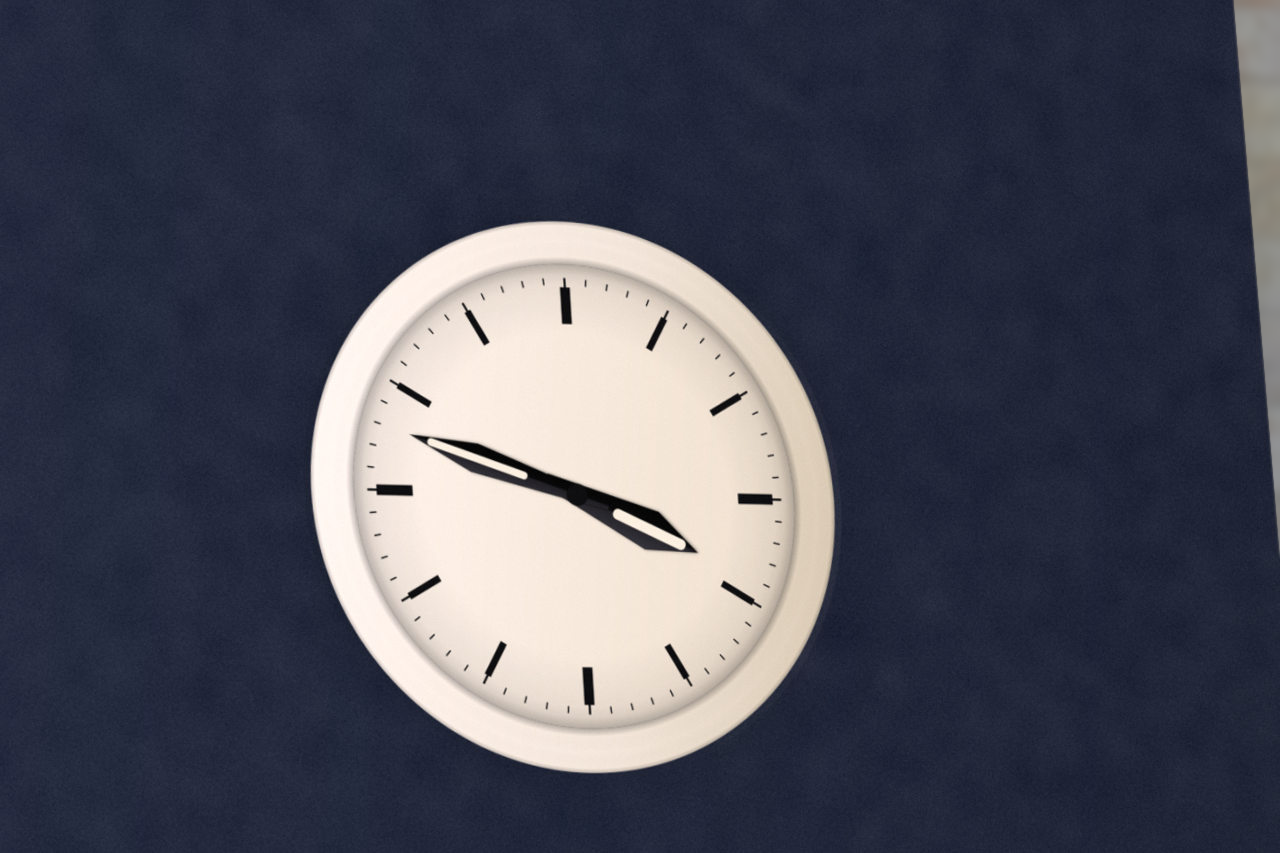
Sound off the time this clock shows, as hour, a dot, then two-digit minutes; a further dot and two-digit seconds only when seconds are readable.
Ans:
3.48
